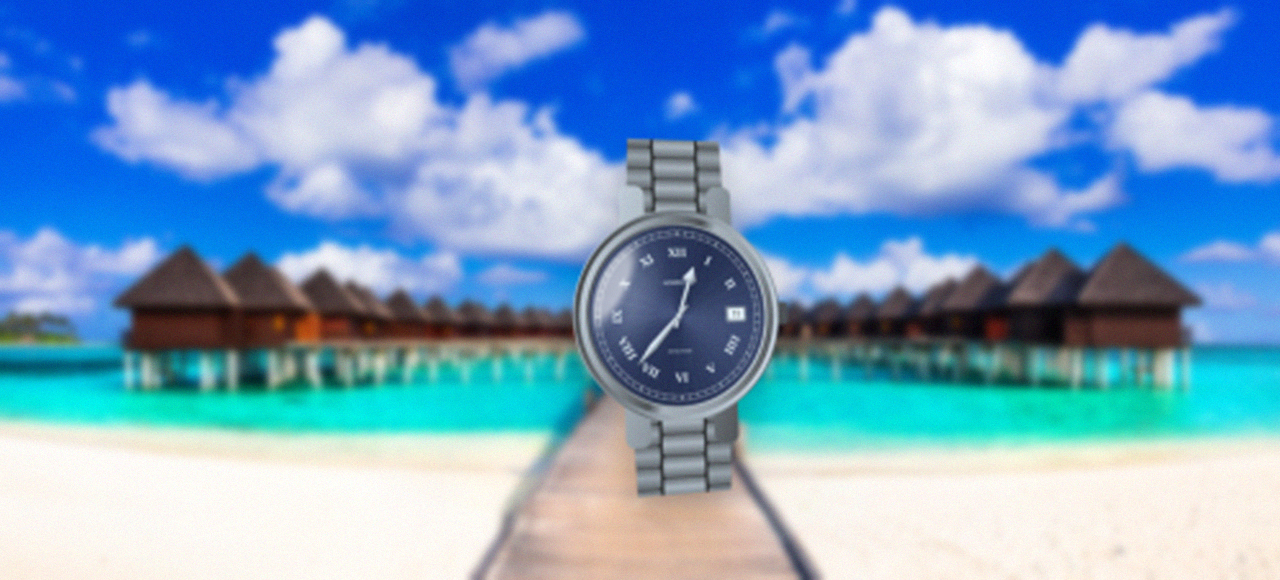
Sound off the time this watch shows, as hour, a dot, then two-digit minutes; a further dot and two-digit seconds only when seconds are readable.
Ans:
12.37
